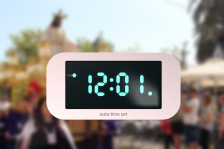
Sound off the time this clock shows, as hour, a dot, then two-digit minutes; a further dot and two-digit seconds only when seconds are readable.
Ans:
12.01
